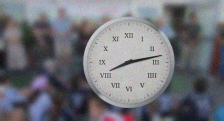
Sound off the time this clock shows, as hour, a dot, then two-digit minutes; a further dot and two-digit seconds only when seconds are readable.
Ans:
8.13
